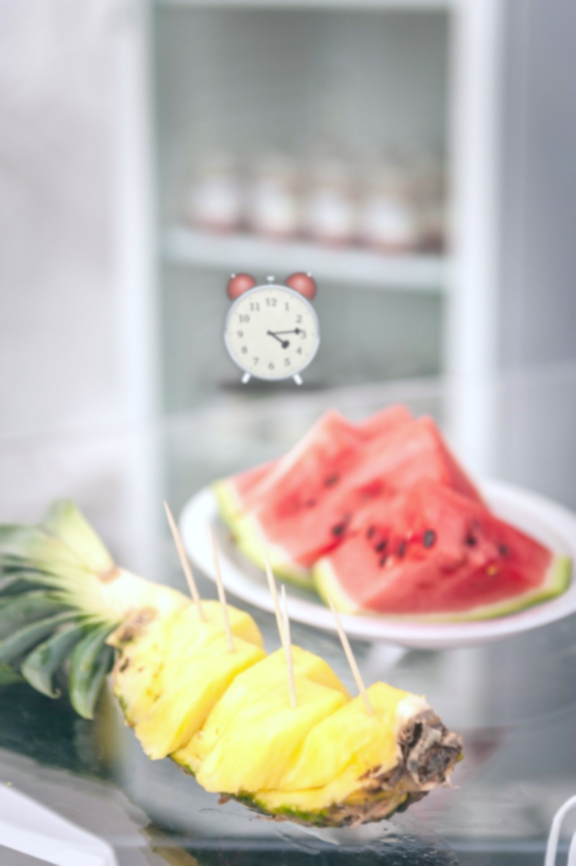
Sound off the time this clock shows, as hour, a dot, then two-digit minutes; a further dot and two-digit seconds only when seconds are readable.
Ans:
4.14
